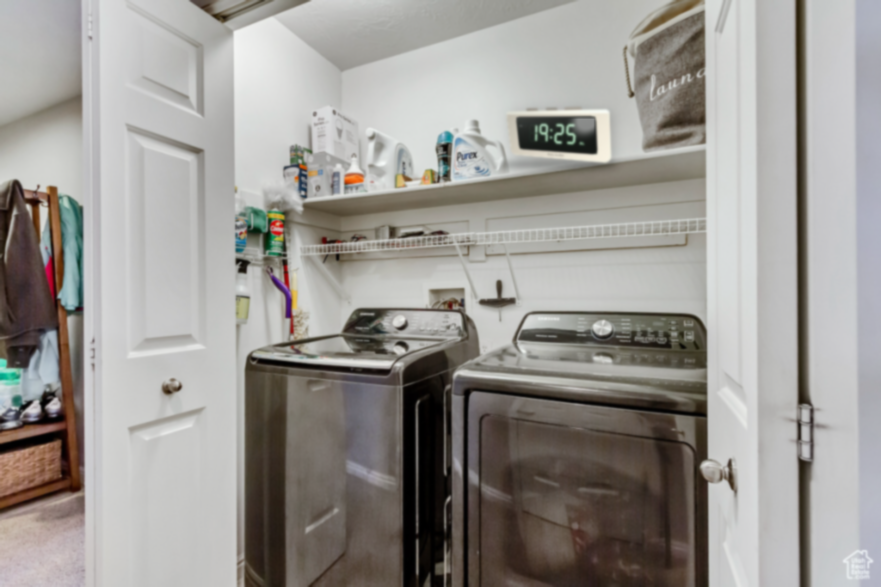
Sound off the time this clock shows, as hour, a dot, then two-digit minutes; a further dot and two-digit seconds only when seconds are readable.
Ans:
19.25
